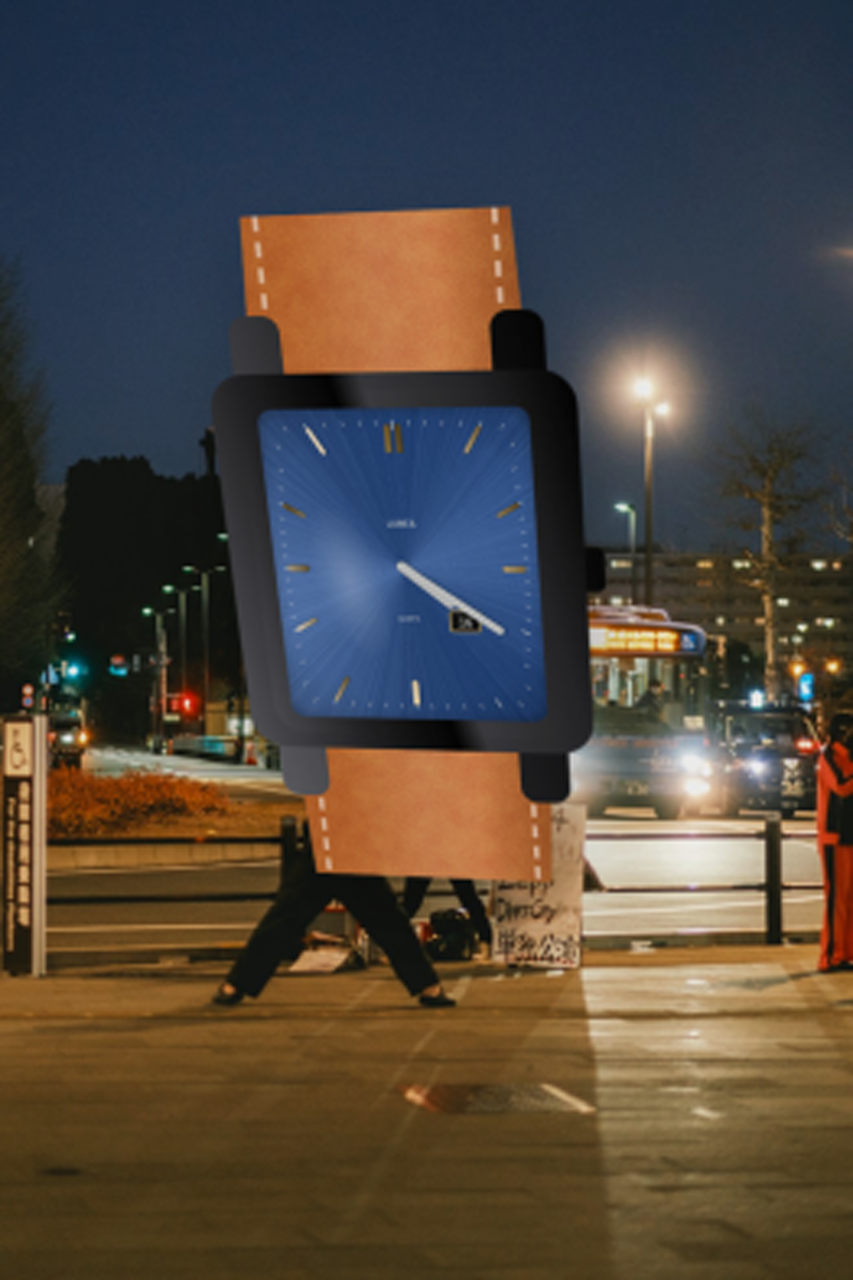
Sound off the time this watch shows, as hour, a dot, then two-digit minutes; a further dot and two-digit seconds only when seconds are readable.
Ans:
4.21
